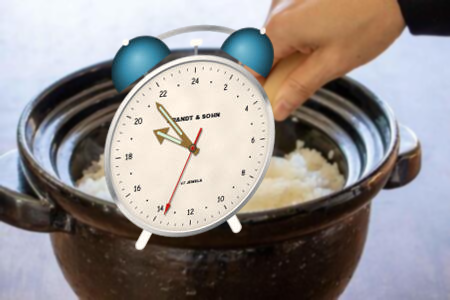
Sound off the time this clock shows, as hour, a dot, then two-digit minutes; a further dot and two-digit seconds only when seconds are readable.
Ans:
19.53.34
